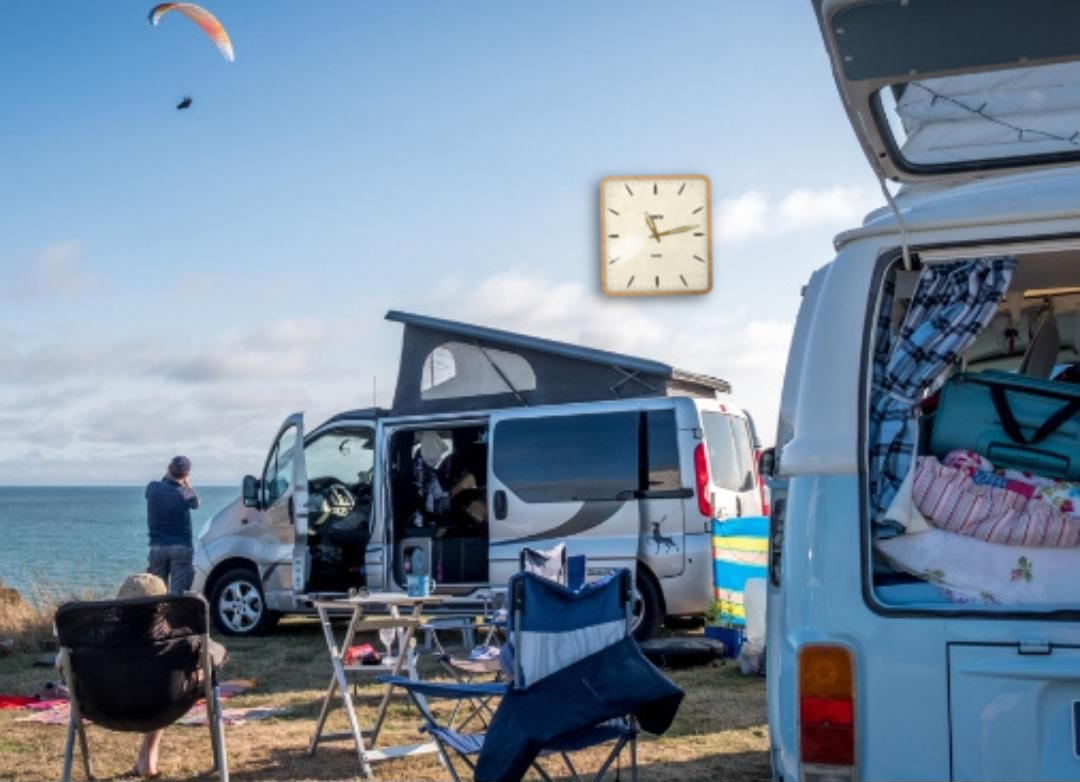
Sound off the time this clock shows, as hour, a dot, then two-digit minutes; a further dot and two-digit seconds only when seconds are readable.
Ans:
11.13
